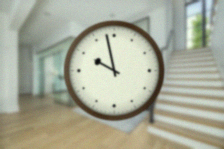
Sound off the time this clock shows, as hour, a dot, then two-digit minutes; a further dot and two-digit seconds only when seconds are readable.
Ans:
9.58
